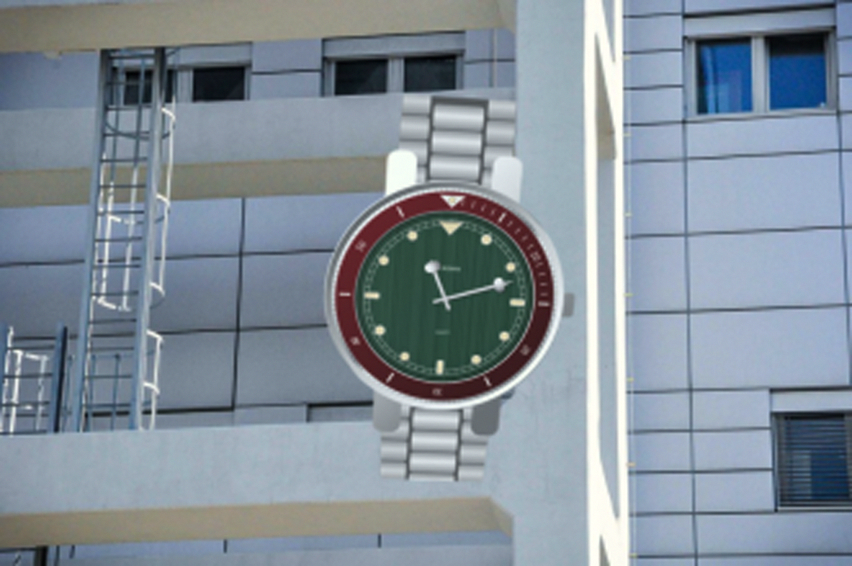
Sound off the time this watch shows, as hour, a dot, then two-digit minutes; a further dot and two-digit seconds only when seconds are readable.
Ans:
11.12
